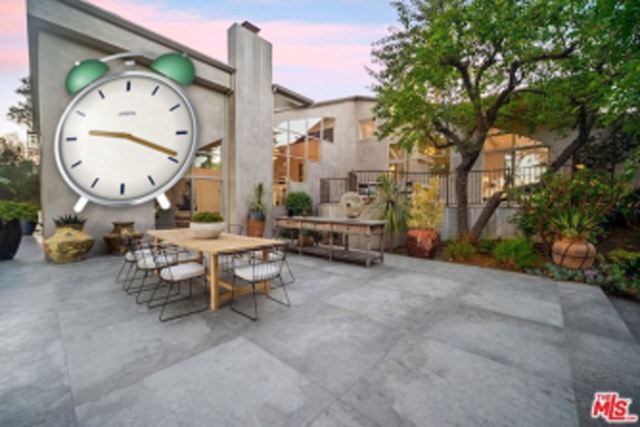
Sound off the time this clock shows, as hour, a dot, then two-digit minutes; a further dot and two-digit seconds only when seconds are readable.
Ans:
9.19
